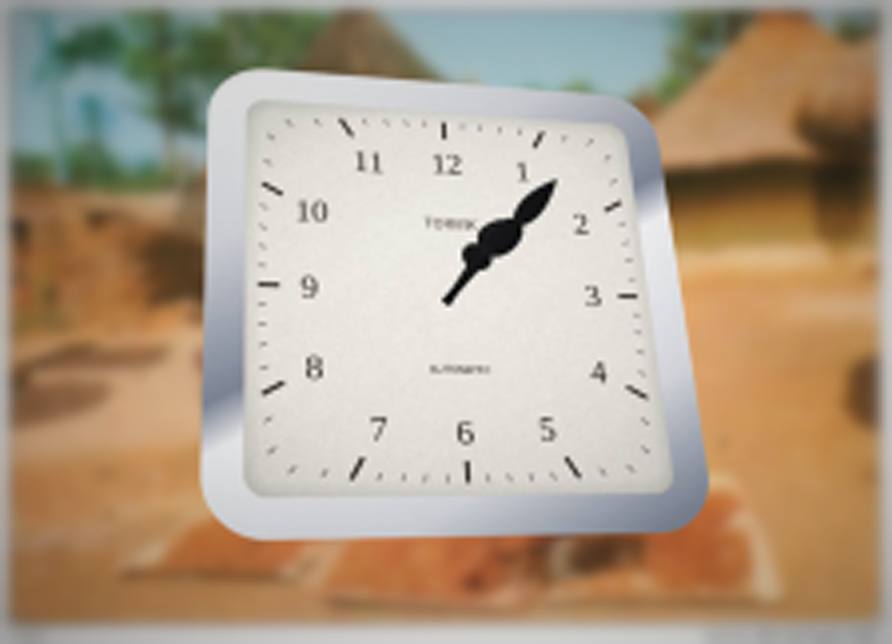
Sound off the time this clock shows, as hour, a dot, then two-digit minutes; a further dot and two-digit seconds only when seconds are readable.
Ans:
1.07
